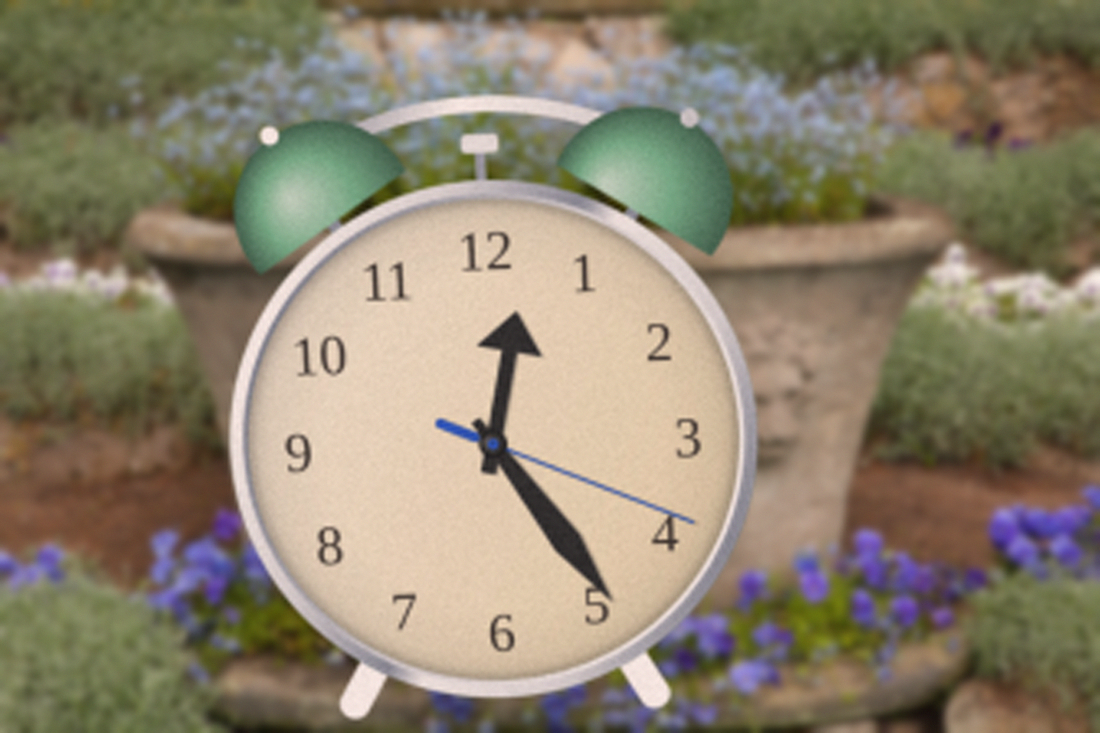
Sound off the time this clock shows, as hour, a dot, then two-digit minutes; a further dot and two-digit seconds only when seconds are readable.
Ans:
12.24.19
